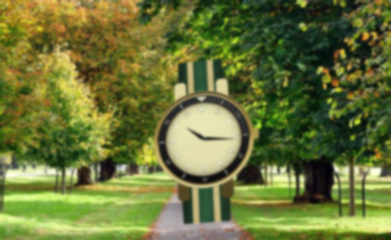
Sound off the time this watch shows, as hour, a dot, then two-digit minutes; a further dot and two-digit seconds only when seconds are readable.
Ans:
10.16
